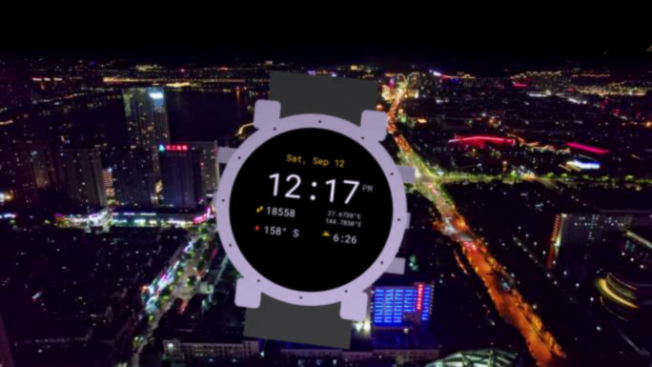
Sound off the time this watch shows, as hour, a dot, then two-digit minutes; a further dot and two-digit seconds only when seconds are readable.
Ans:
12.17
